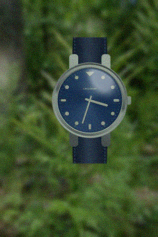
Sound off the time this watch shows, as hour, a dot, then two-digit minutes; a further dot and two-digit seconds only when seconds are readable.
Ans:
3.33
